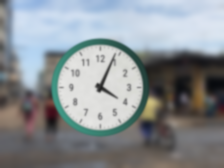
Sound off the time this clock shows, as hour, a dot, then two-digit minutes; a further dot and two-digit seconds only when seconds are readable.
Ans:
4.04
